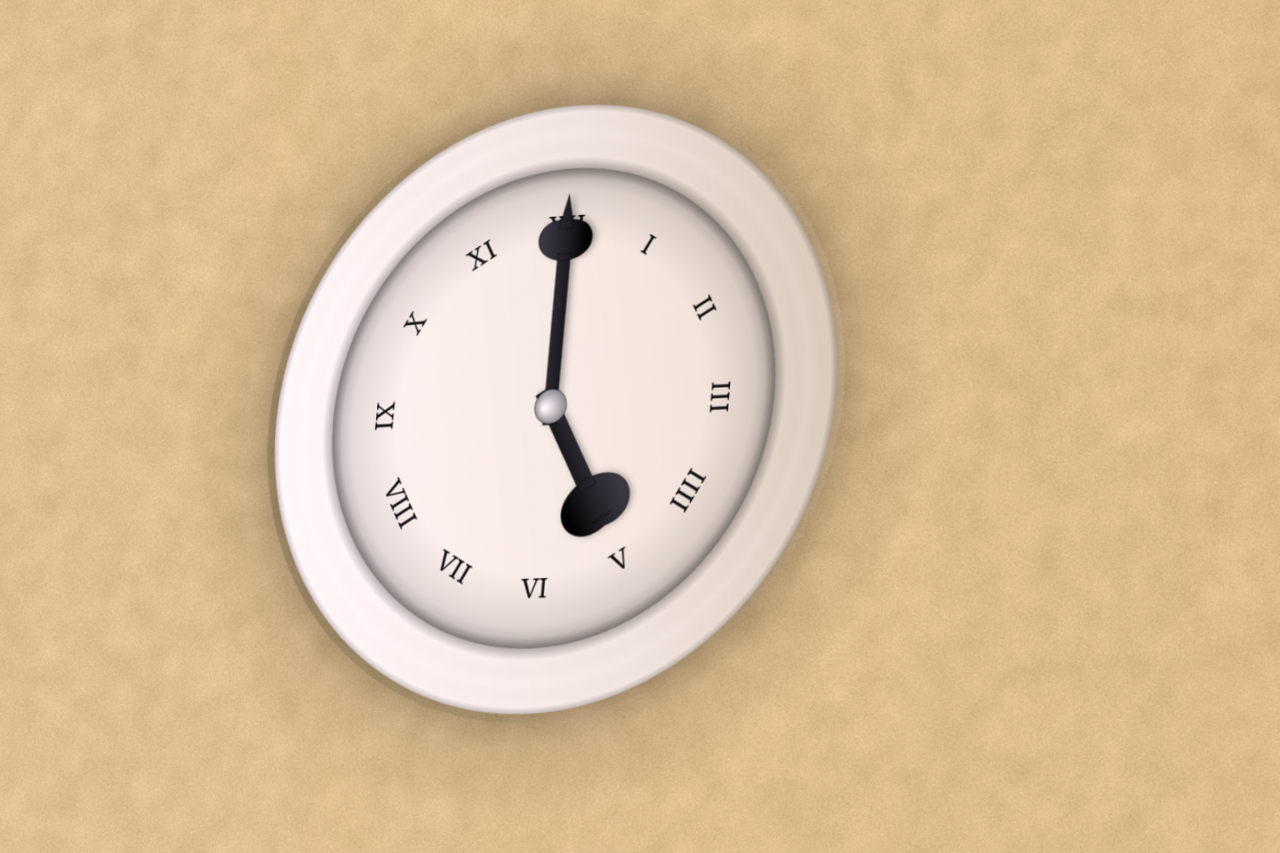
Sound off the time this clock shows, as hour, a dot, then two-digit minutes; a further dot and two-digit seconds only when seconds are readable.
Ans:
5.00
